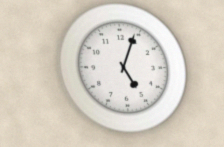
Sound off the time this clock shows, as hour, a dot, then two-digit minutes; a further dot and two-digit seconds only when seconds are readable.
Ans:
5.04
